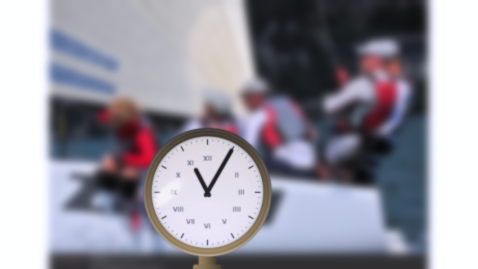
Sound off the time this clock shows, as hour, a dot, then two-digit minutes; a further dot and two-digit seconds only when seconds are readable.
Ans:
11.05
